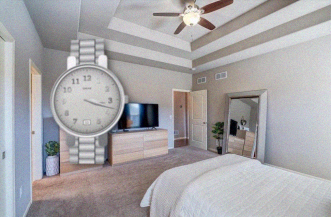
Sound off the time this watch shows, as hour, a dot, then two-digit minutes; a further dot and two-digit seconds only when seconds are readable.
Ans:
3.18
